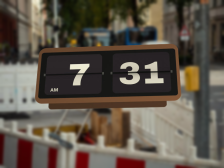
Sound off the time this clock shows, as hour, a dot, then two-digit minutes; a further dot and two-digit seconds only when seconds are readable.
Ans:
7.31
